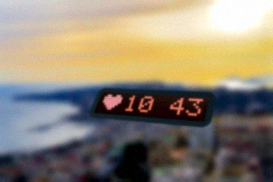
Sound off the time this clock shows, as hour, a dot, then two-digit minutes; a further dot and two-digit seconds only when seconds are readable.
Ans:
10.43
